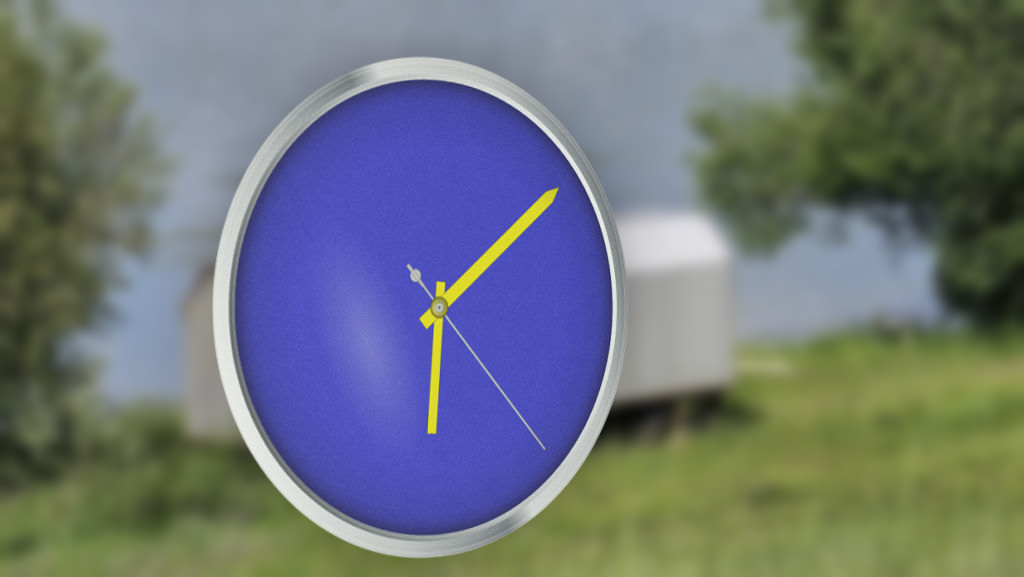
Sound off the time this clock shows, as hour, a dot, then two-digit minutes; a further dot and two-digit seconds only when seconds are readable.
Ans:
6.08.23
